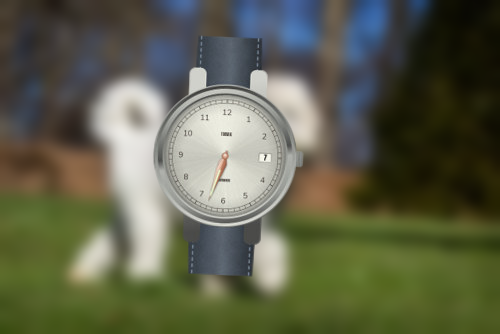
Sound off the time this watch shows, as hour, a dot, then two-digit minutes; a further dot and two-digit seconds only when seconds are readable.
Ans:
6.33
